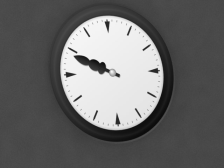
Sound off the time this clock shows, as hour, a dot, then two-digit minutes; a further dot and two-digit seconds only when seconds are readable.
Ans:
9.49
